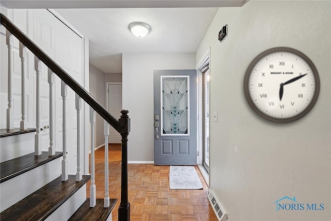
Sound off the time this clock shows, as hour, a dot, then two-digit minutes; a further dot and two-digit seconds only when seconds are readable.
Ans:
6.11
